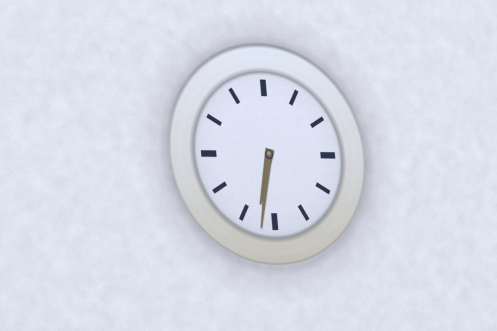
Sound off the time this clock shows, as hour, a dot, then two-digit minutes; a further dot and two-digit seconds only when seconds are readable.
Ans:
6.32
